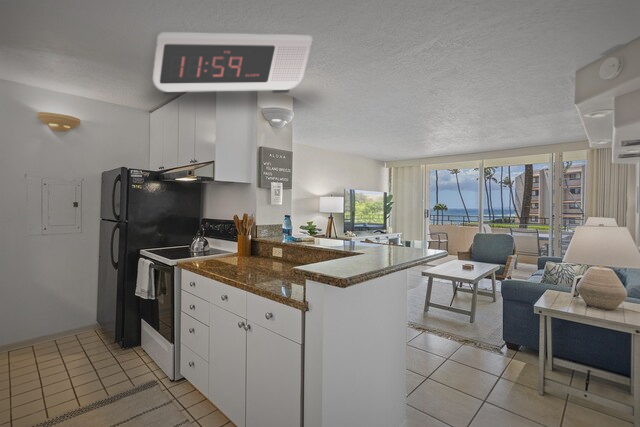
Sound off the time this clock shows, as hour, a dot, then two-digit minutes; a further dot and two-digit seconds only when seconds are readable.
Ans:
11.59
